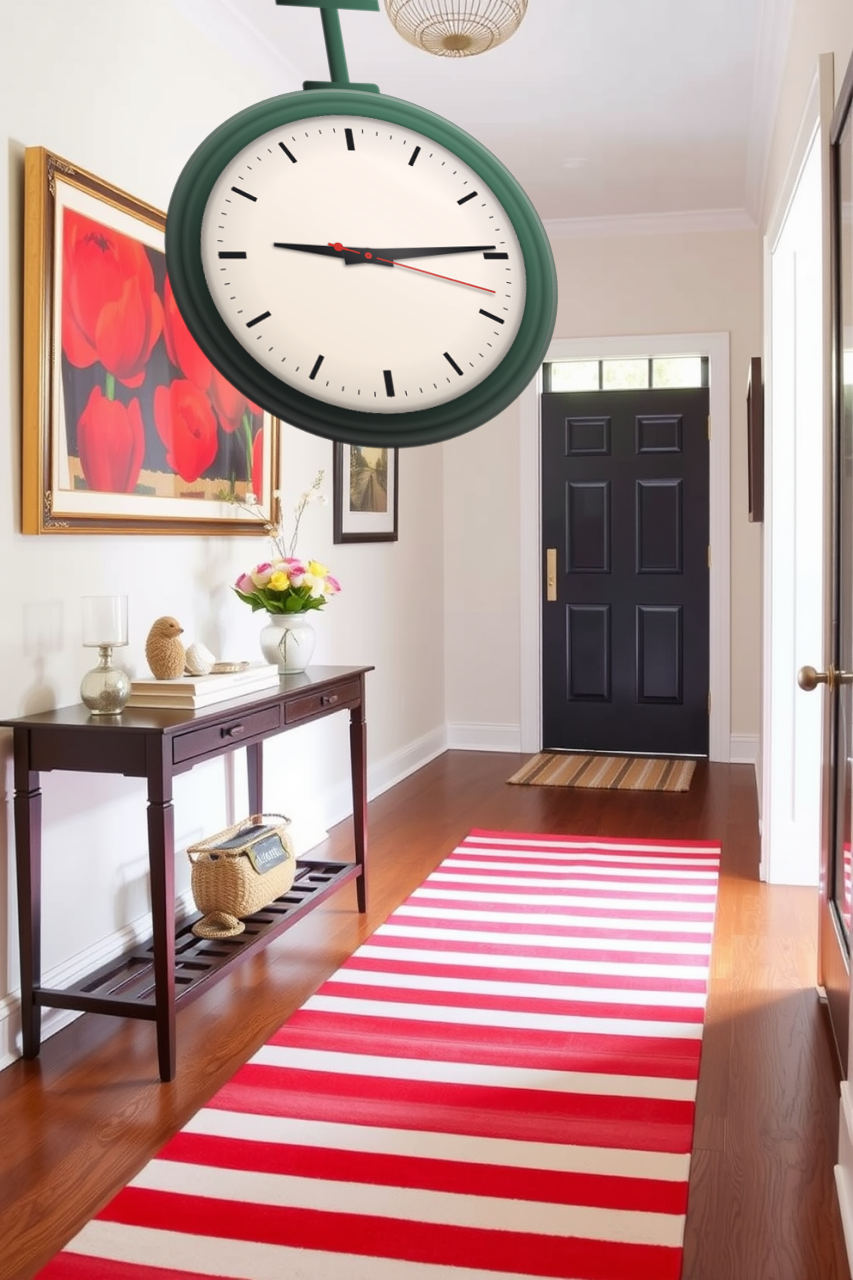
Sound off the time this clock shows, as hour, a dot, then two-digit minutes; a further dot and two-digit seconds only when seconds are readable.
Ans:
9.14.18
